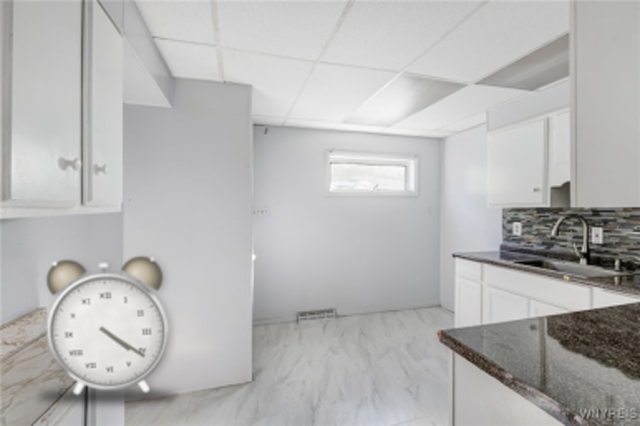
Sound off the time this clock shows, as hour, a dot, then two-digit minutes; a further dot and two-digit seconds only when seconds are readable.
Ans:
4.21
